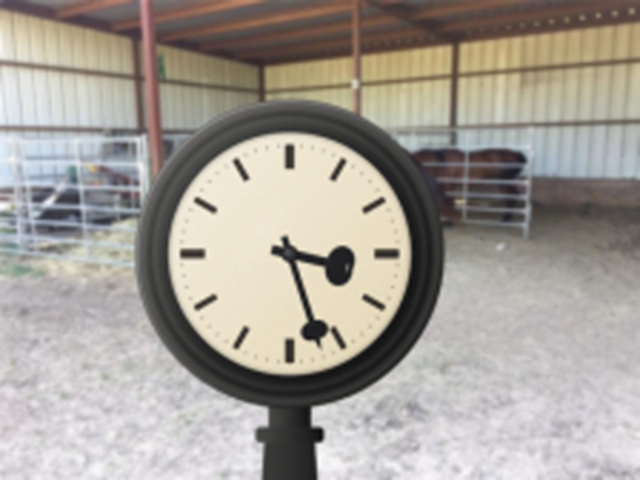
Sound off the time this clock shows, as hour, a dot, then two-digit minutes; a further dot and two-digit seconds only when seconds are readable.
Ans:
3.27
